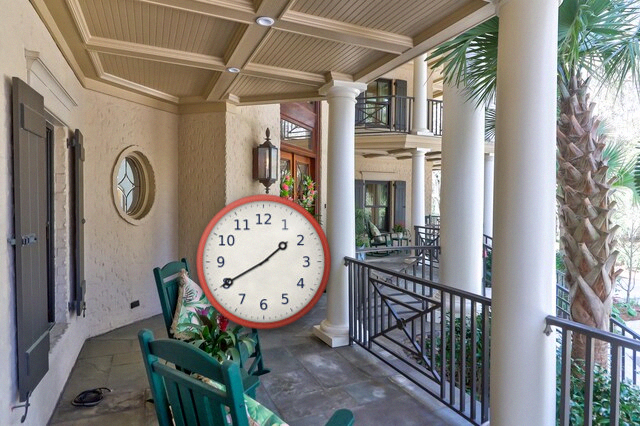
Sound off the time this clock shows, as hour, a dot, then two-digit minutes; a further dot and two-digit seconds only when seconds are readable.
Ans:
1.40
